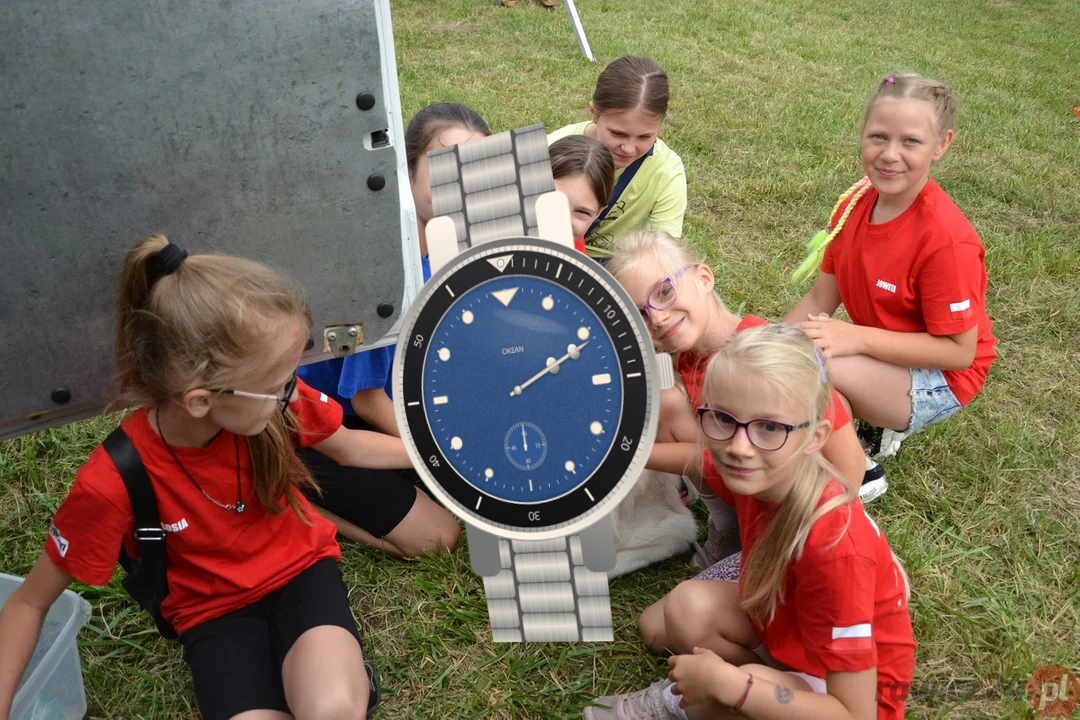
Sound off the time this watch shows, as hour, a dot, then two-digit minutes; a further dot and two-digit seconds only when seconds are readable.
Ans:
2.11
